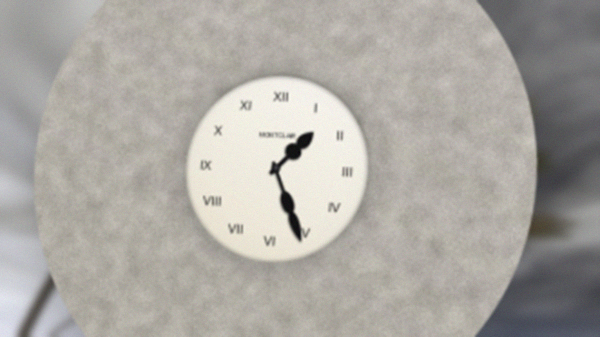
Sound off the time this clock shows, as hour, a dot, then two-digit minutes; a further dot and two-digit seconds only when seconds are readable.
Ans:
1.26
